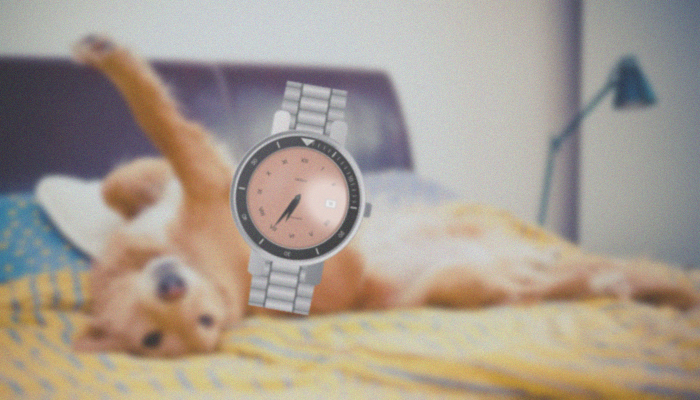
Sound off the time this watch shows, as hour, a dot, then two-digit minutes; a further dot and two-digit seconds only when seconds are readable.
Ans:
6.35
